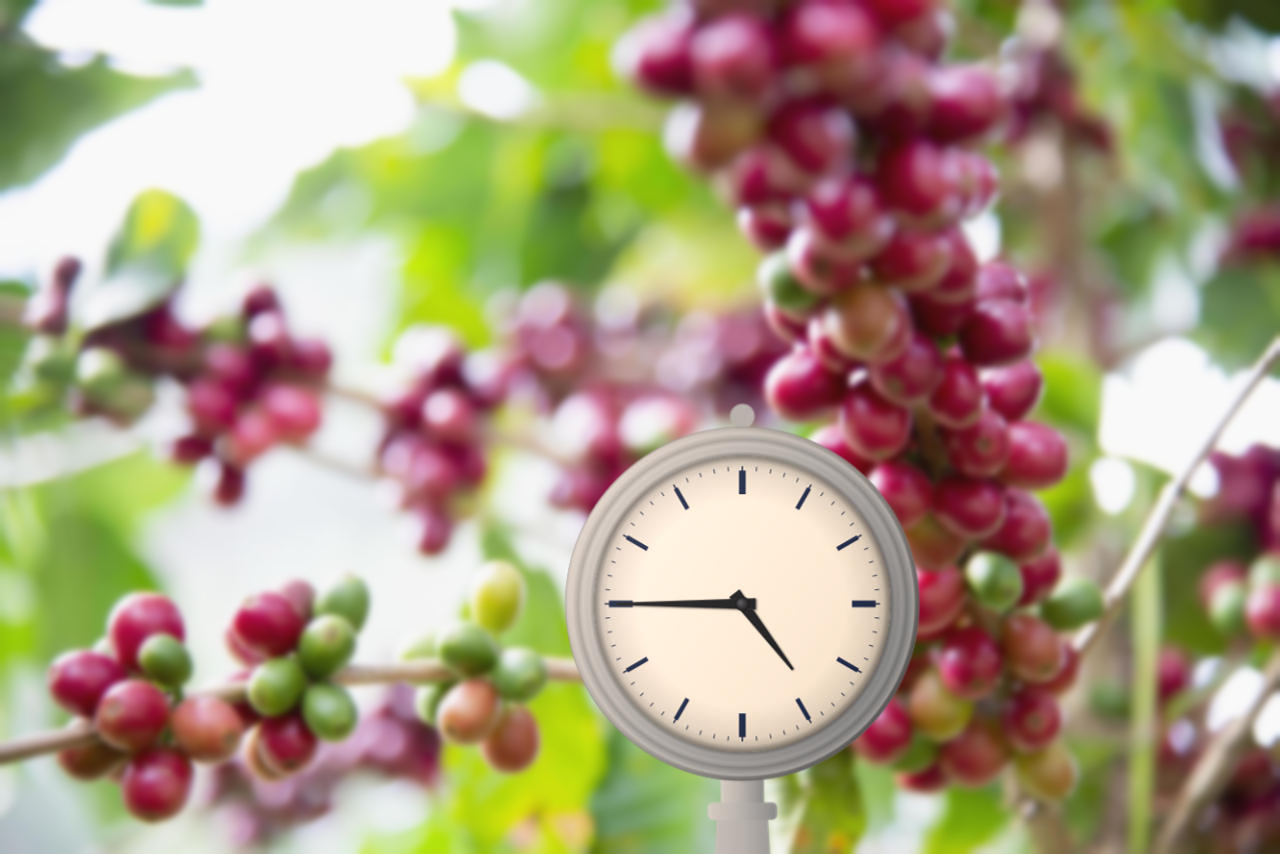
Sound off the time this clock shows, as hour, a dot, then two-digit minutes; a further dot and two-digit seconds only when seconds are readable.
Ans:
4.45
